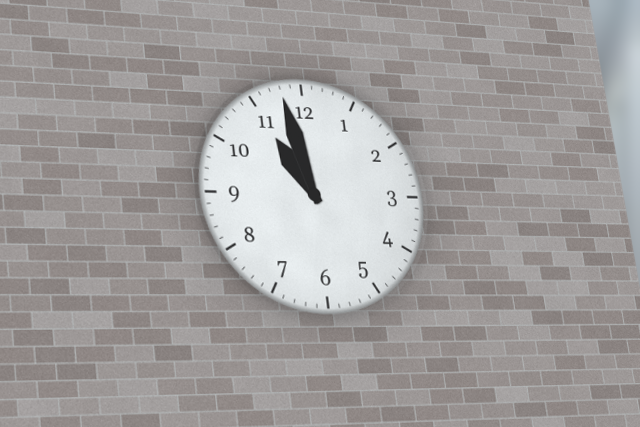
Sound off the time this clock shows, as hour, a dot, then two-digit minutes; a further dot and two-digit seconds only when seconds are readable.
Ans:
10.58
